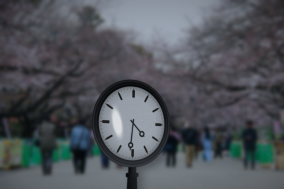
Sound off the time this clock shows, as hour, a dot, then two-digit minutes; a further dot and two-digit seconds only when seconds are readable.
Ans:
4.31
